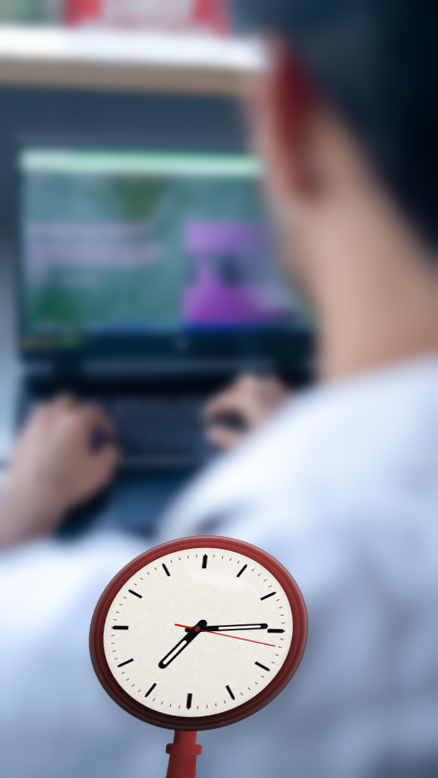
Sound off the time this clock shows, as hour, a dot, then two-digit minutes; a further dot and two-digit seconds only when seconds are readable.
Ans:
7.14.17
